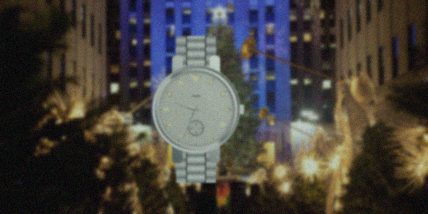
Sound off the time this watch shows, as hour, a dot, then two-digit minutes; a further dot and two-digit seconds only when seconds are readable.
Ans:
9.34
